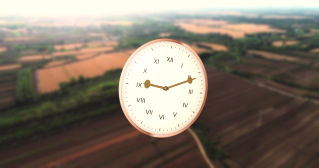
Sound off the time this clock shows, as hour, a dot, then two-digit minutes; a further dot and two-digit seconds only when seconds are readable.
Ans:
9.11
